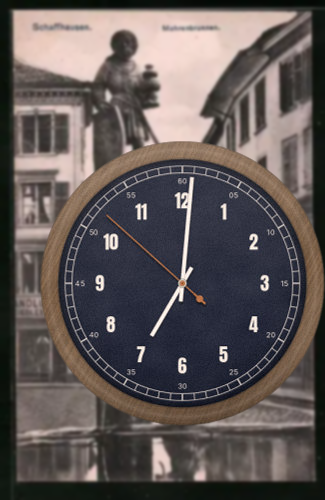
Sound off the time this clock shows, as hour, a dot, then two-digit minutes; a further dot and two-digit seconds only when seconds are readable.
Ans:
7.00.52
